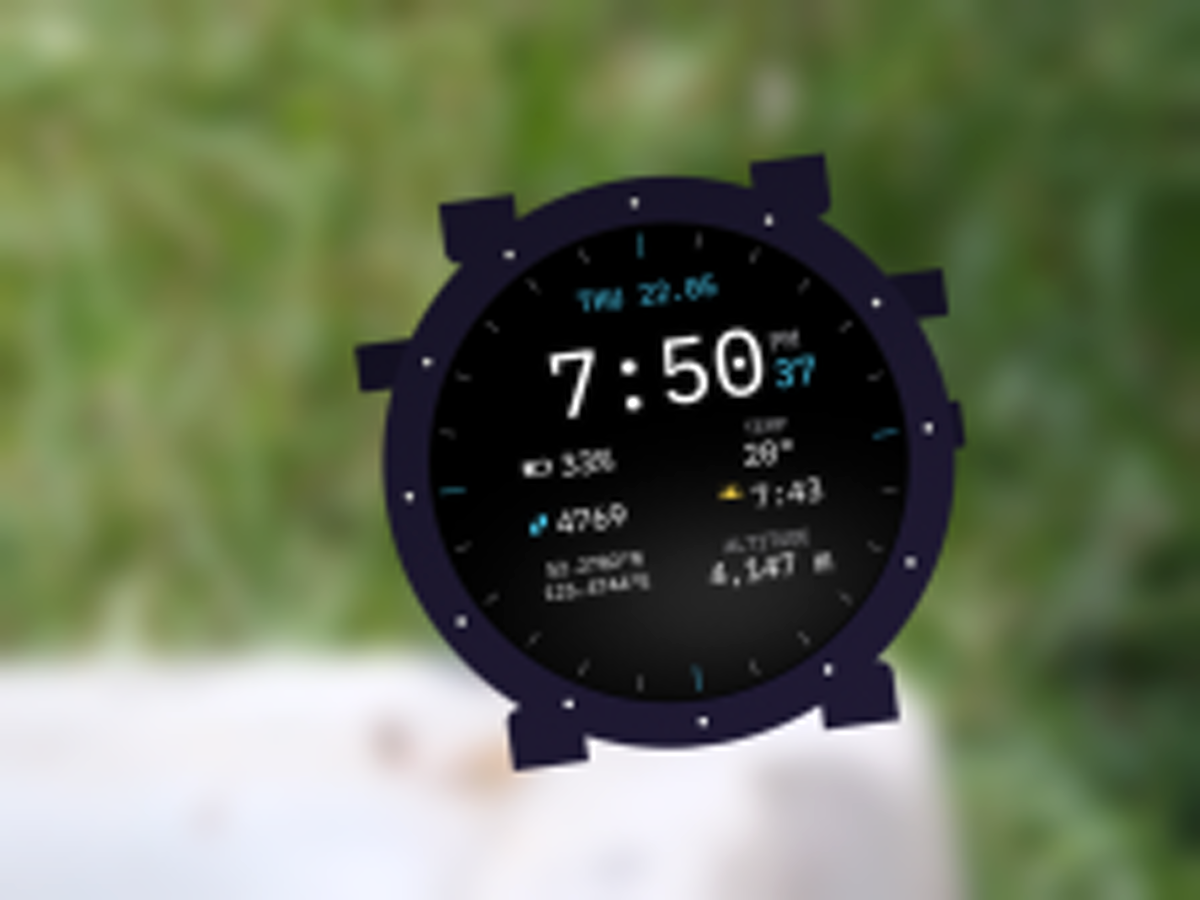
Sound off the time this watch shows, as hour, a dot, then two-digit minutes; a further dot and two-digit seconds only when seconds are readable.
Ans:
7.50.37
